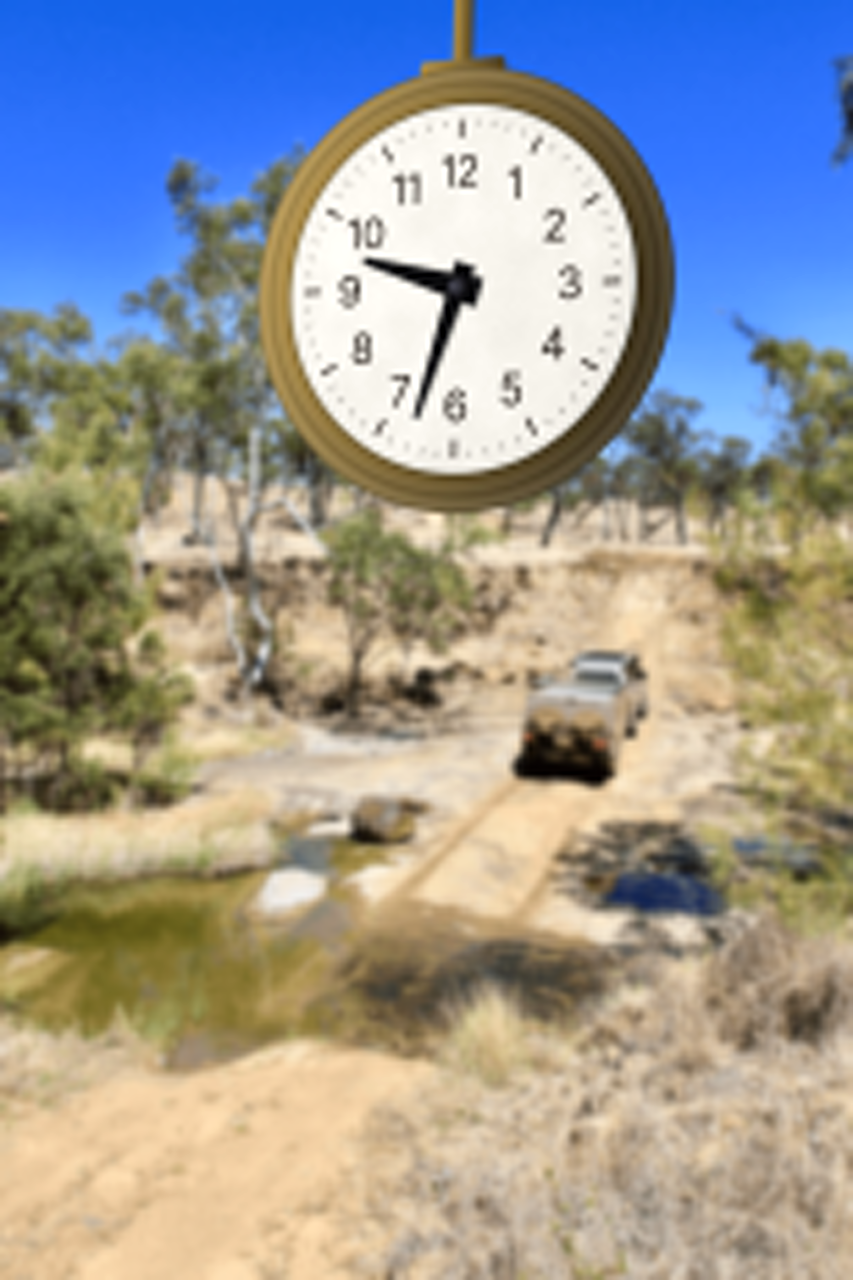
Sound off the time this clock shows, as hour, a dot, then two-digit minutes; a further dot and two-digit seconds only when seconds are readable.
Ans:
9.33
